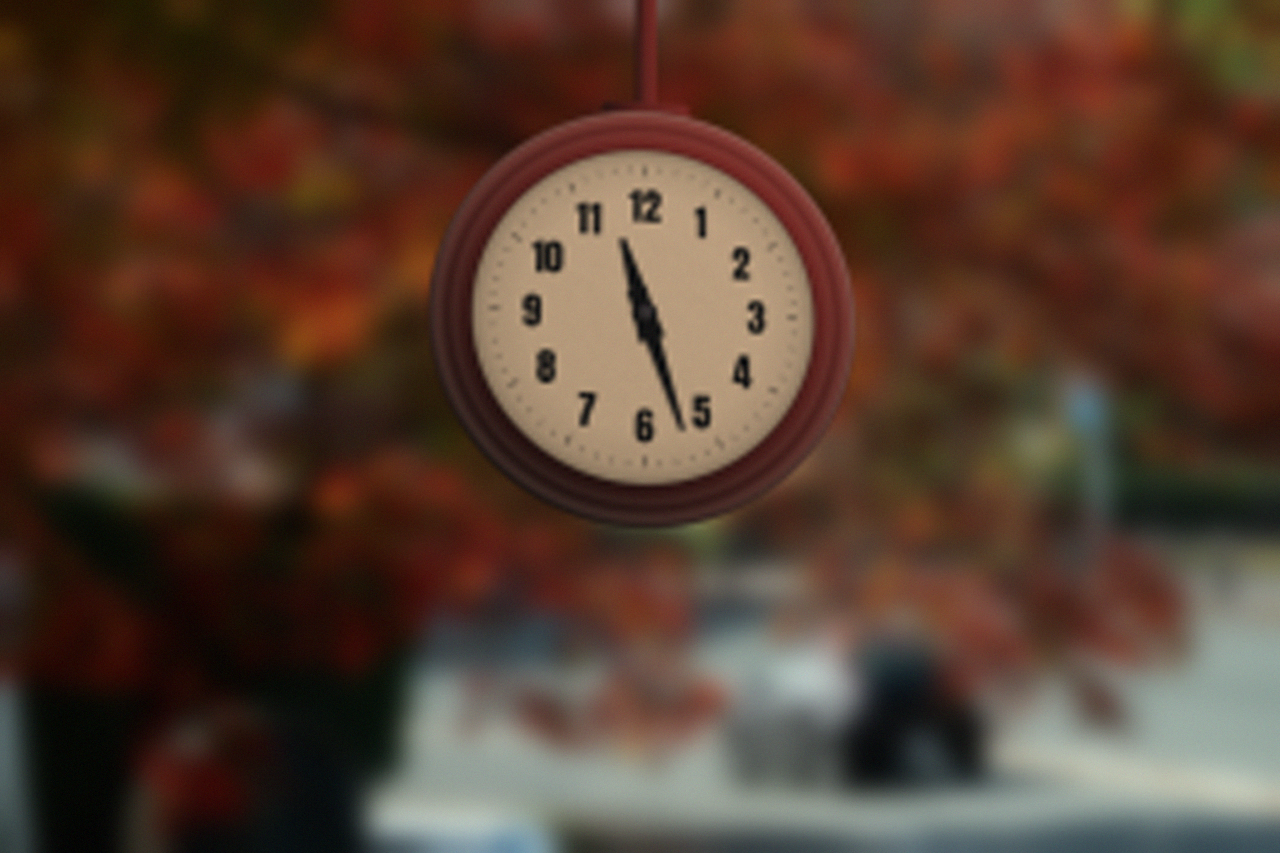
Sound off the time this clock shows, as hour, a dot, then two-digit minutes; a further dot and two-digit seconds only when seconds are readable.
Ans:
11.27
